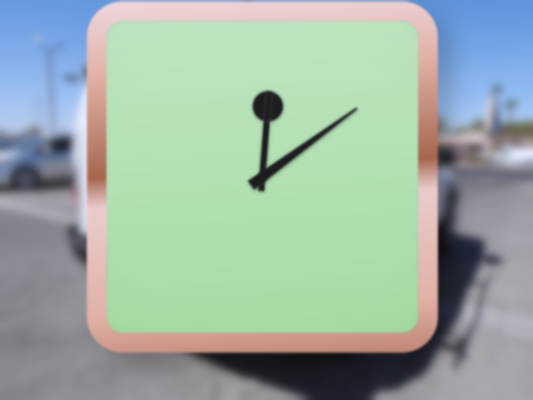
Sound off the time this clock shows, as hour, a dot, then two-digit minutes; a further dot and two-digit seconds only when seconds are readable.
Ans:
12.09
